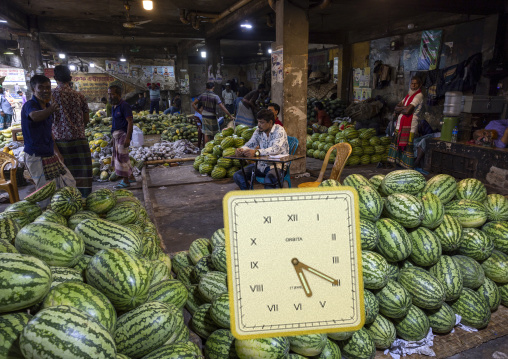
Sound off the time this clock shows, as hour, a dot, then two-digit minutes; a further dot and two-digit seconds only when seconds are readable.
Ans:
5.20
